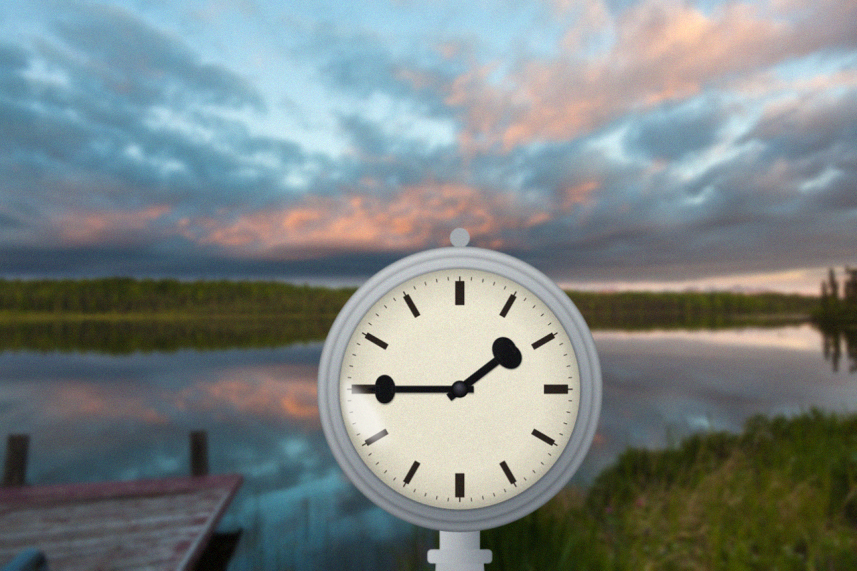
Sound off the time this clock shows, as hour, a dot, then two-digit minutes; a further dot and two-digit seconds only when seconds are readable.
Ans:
1.45
